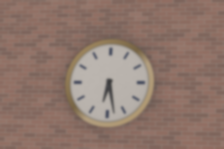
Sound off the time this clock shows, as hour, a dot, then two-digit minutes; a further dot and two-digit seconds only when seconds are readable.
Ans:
6.28
